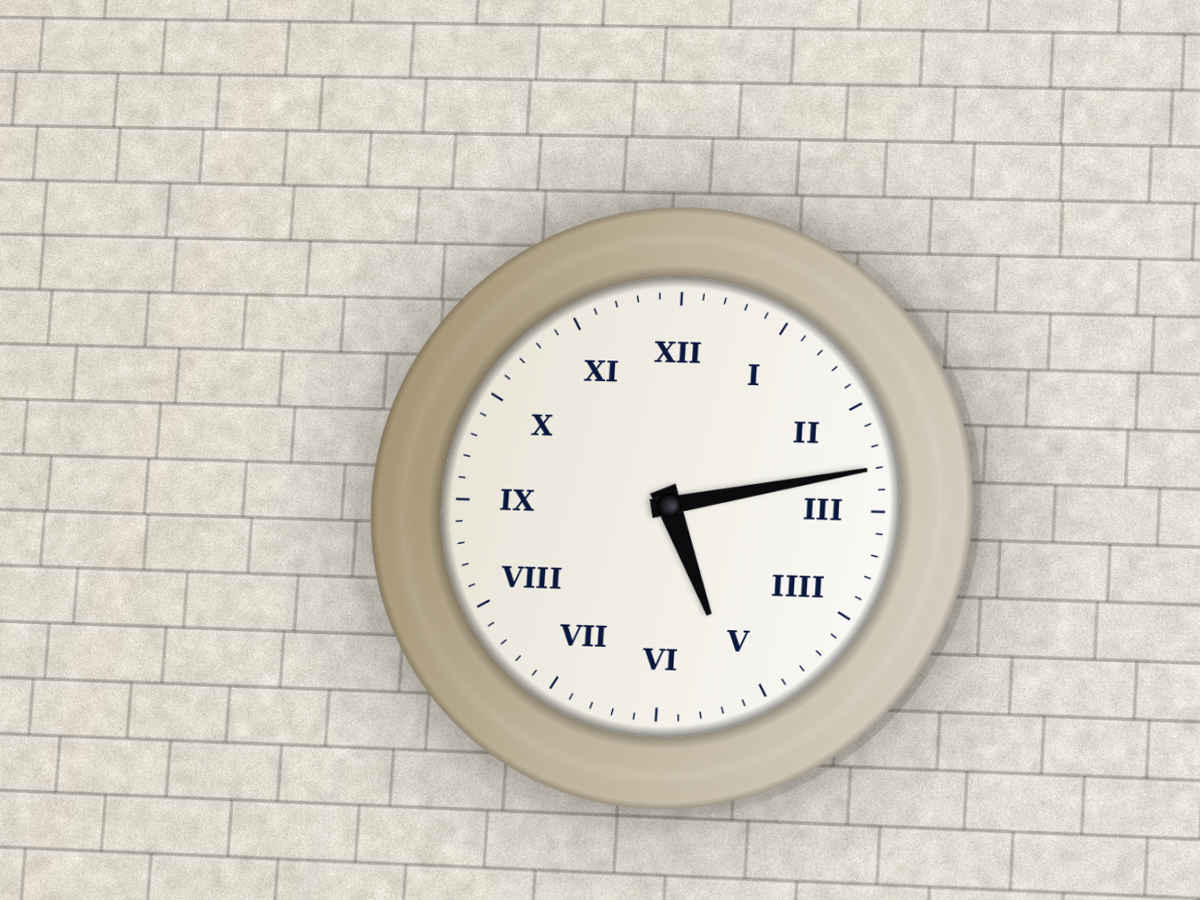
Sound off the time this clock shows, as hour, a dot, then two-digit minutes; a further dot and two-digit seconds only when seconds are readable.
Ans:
5.13
